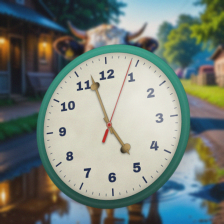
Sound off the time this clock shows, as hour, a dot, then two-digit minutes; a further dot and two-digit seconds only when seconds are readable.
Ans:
4.57.04
